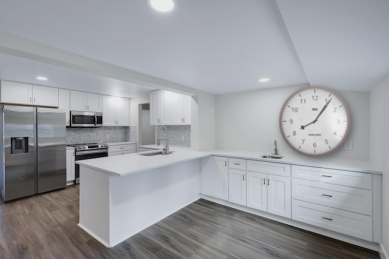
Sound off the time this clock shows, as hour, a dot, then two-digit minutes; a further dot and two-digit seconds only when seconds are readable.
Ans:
8.06
